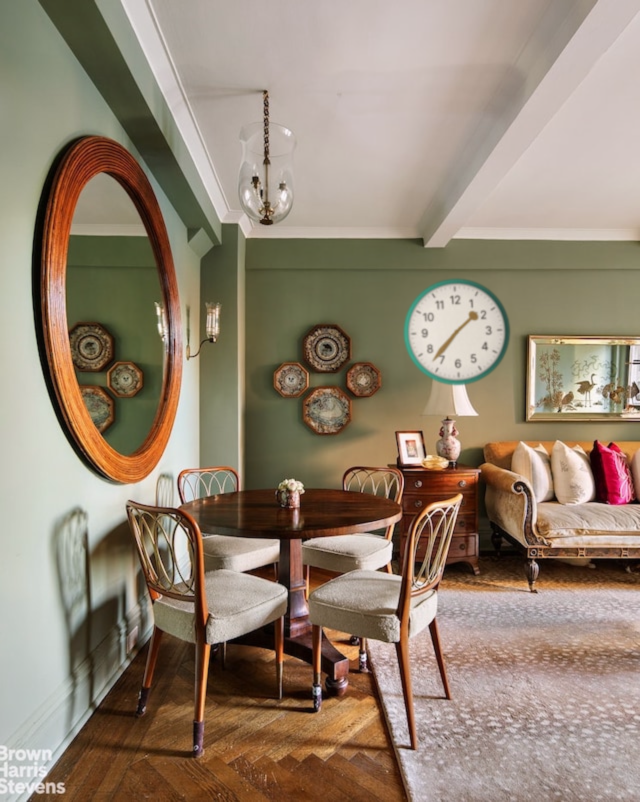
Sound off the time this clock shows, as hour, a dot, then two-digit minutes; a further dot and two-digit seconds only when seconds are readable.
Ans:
1.37
